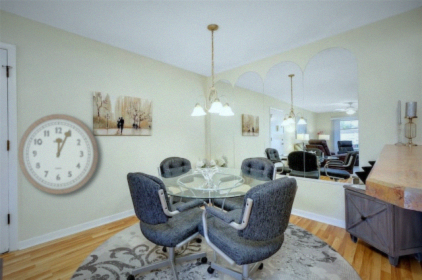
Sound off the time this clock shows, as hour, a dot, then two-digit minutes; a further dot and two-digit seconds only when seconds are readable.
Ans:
12.04
